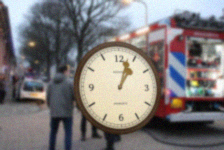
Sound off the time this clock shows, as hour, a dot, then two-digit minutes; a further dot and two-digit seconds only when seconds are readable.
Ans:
1.03
